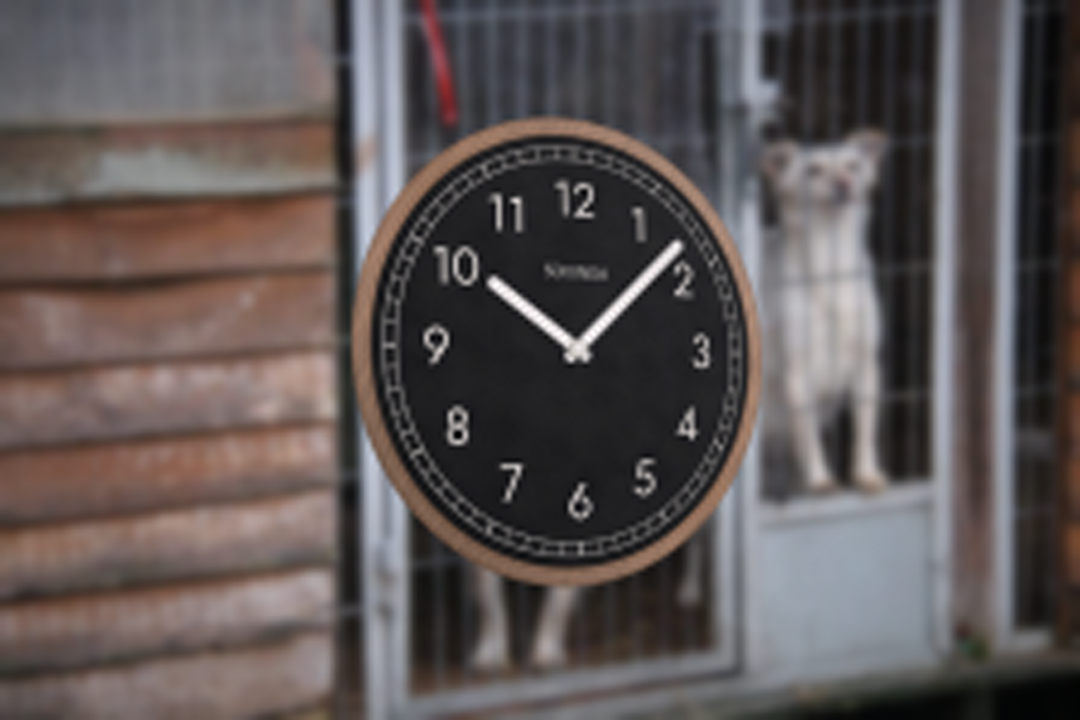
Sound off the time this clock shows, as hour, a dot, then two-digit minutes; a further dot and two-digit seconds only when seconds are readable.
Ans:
10.08
